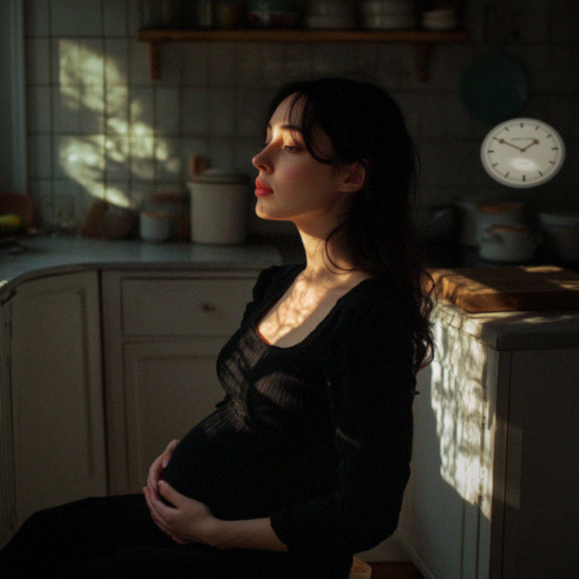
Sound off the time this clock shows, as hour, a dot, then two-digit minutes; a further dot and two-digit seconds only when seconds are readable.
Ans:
1.50
